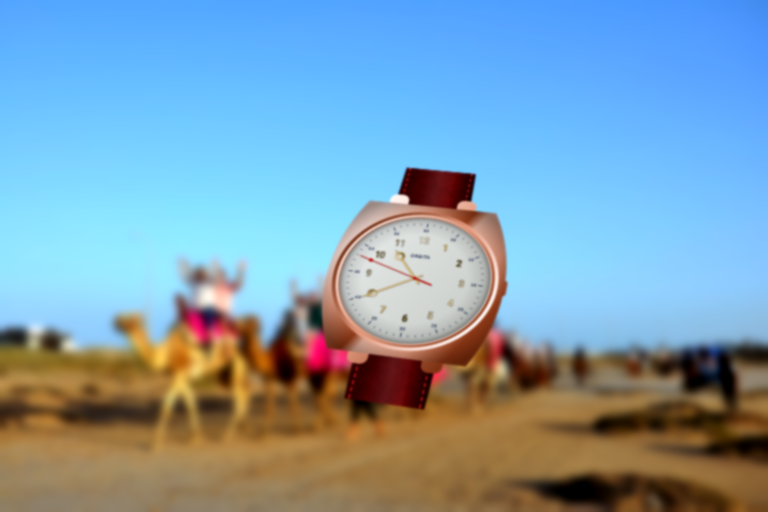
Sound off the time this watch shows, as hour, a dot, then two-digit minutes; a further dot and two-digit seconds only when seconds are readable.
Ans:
10.39.48
